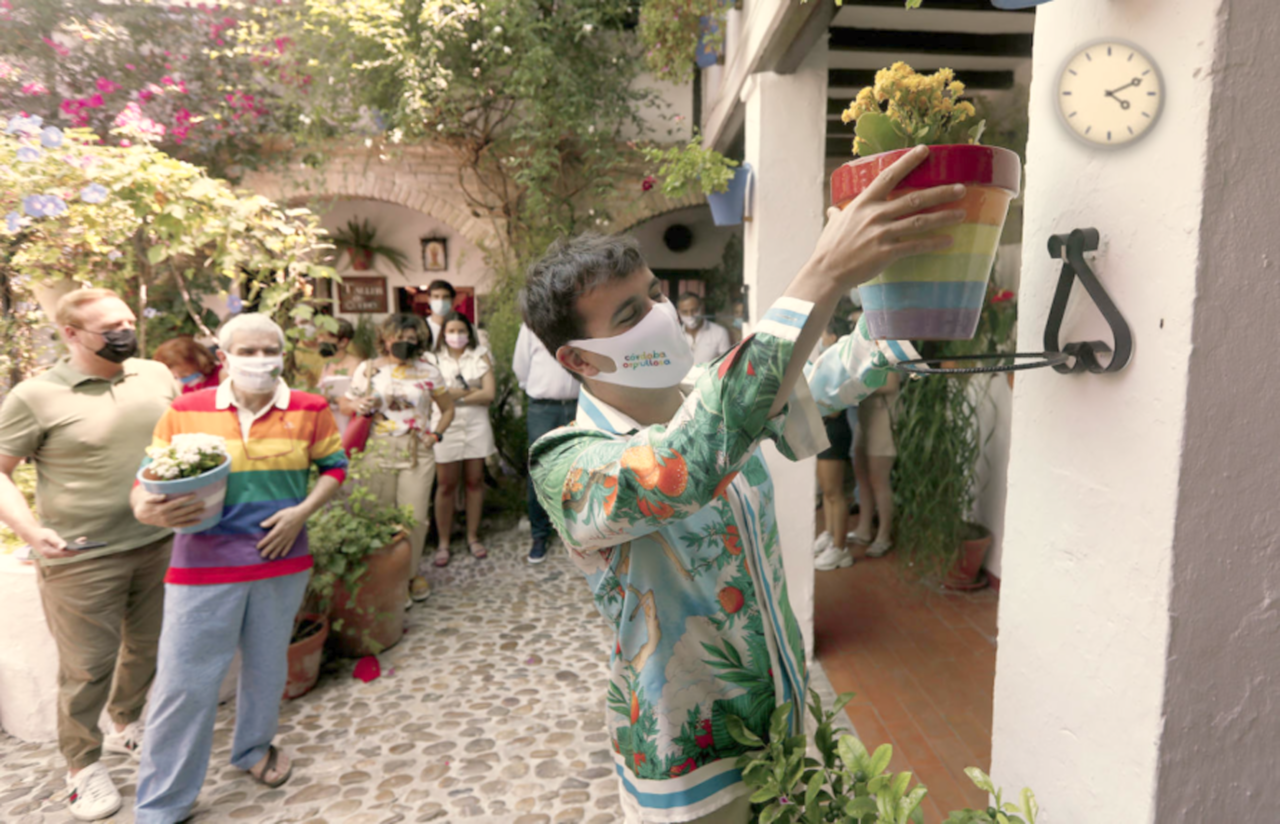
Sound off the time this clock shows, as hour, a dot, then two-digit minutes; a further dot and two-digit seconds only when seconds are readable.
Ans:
4.11
